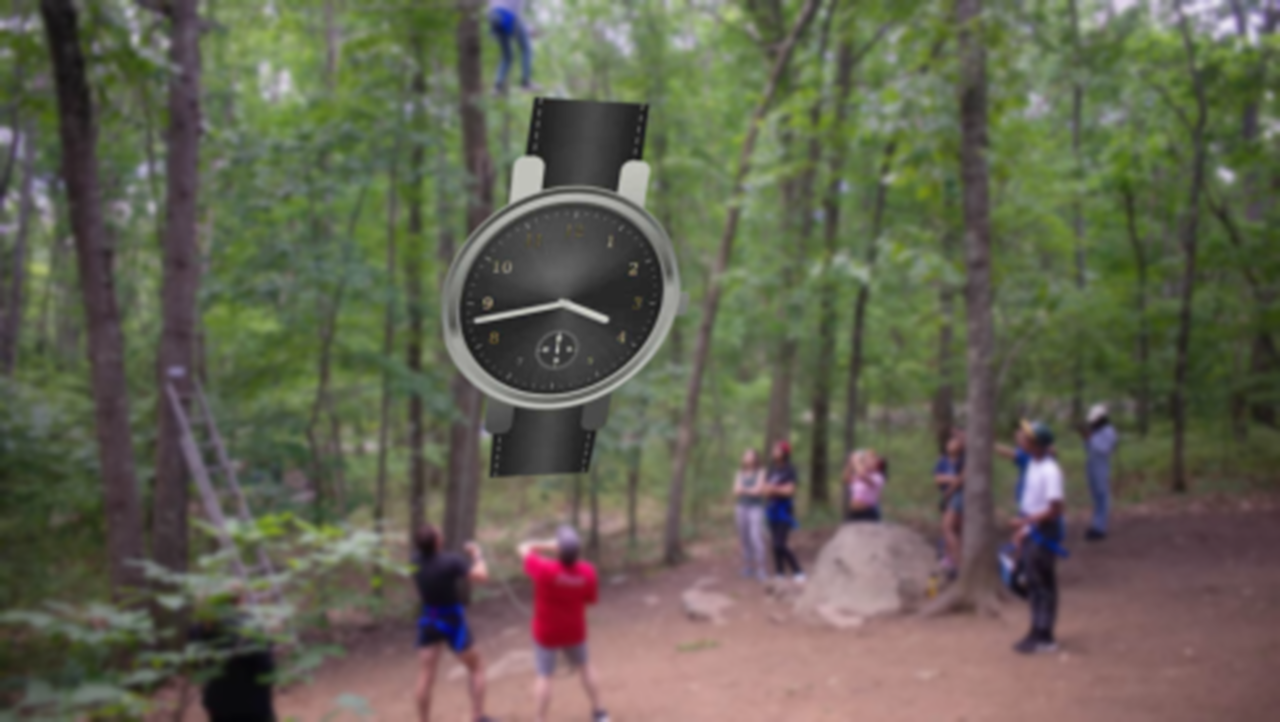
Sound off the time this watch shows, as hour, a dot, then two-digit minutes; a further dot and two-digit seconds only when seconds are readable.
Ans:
3.43
